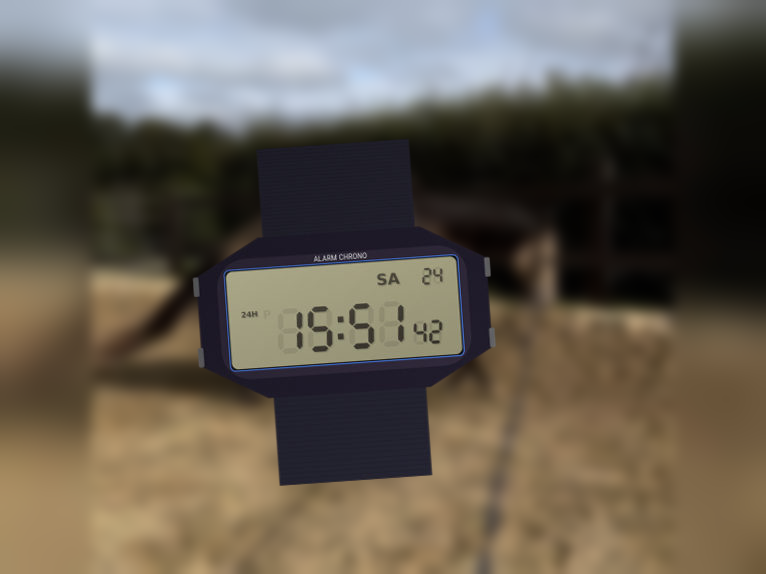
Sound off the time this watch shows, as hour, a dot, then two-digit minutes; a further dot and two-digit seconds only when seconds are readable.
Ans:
15.51.42
